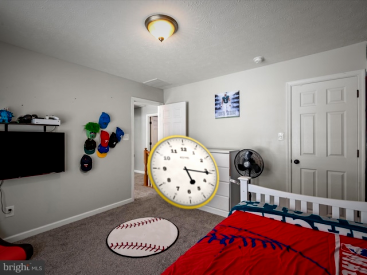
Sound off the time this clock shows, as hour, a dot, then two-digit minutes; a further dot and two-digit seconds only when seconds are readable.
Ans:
5.16
